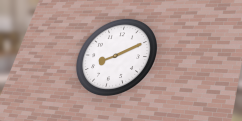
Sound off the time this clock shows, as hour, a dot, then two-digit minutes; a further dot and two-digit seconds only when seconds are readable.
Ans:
8.10
